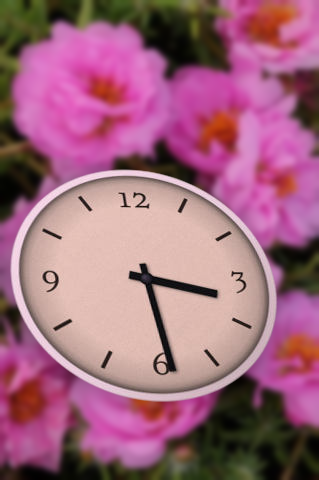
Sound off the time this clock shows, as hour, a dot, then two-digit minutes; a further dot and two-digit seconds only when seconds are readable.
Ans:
3.29
